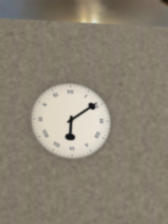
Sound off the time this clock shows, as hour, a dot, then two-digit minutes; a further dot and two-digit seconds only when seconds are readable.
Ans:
6.09
